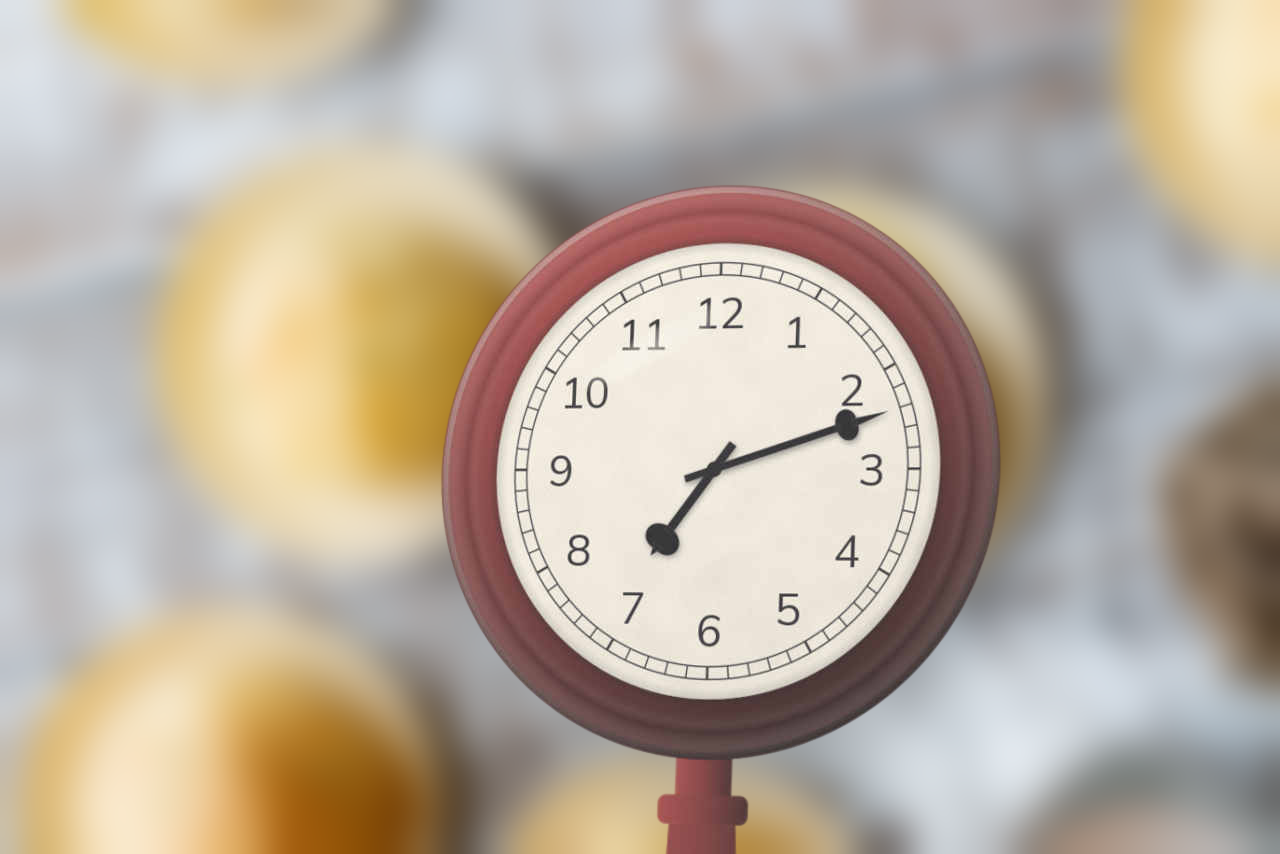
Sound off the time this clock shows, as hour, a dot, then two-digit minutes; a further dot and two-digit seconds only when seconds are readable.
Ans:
7.12
